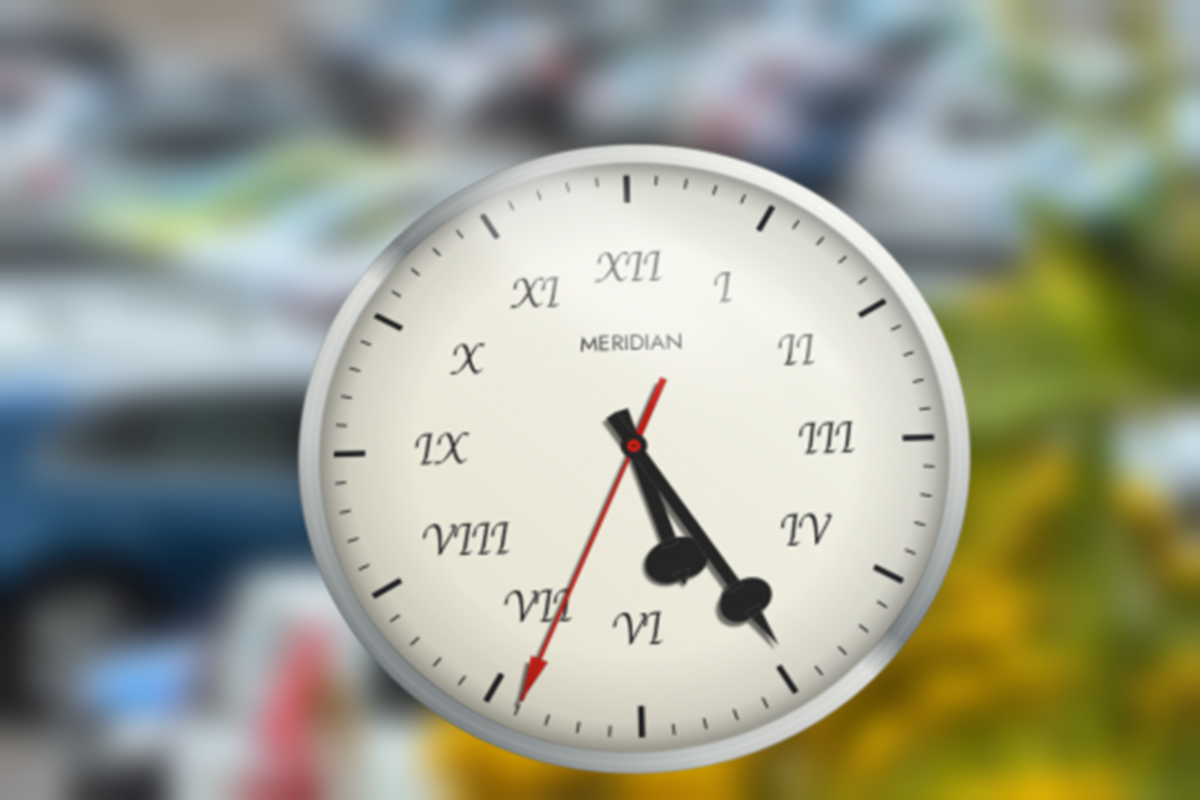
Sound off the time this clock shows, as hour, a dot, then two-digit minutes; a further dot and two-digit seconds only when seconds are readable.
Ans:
5.24.34
